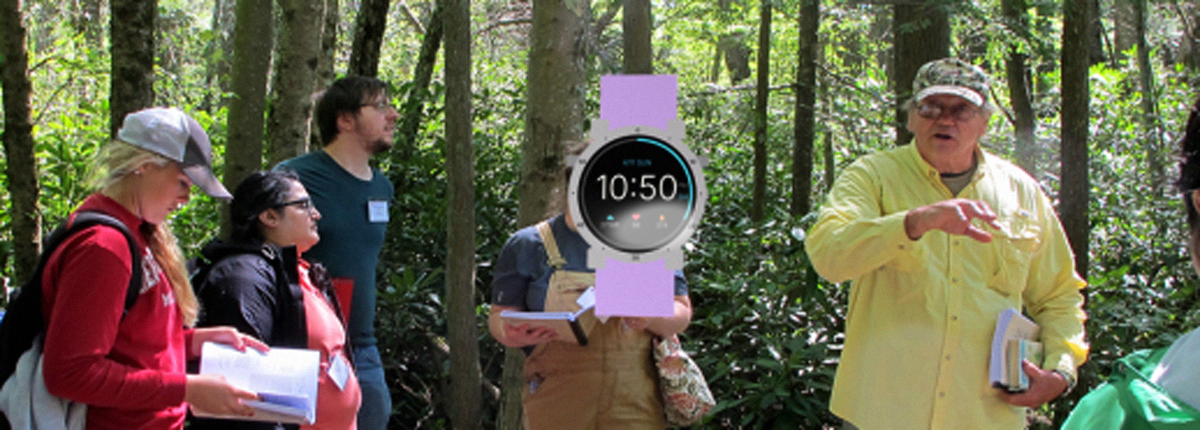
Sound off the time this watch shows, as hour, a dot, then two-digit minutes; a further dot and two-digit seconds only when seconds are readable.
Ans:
10.50
